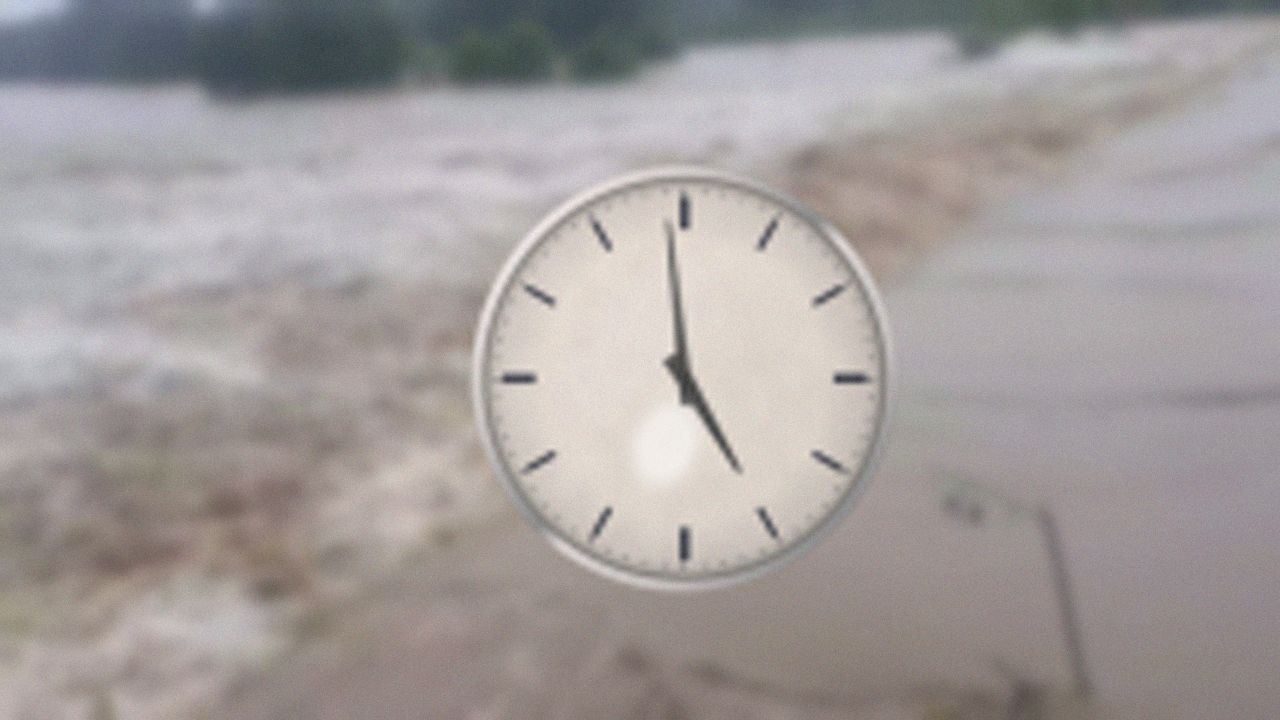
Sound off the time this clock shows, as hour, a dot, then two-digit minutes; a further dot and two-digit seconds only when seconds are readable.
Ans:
4.59
